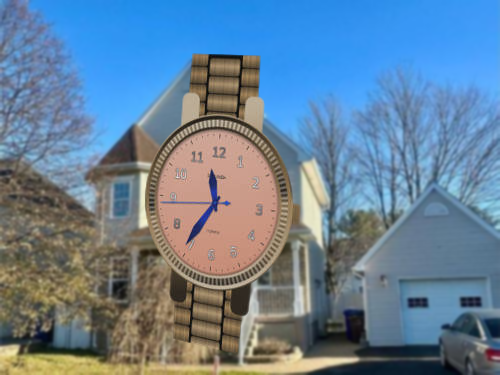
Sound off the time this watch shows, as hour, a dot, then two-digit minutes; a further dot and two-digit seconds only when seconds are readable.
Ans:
11.35.44
